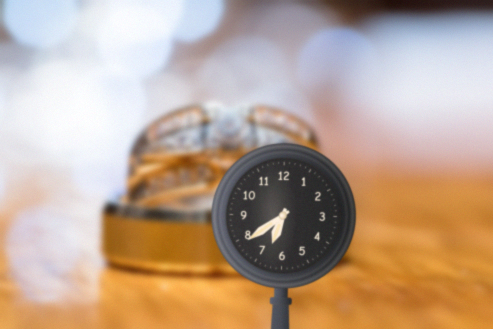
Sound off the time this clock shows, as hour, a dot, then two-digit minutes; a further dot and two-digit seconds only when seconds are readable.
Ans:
6.39
